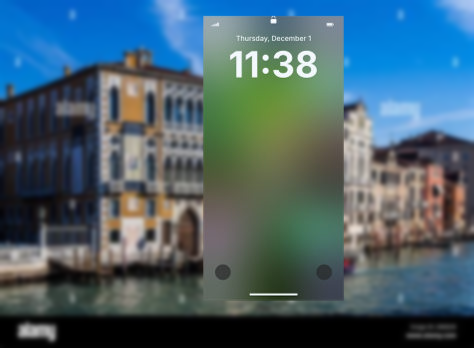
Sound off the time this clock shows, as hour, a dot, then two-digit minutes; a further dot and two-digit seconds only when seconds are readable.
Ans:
11.38
